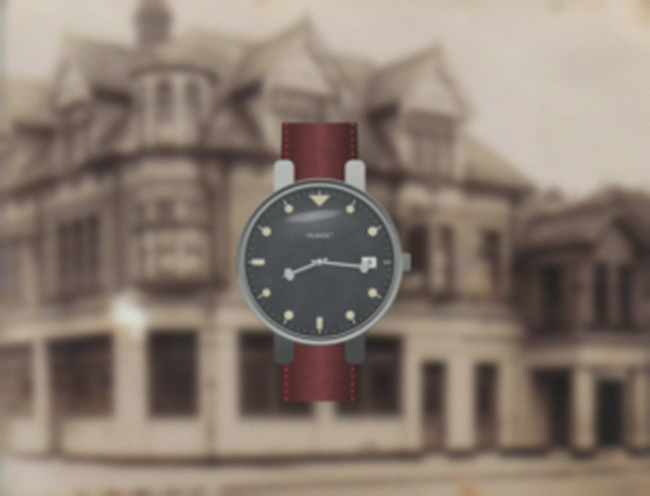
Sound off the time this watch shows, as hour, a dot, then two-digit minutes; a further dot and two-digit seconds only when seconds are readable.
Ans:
8.16
